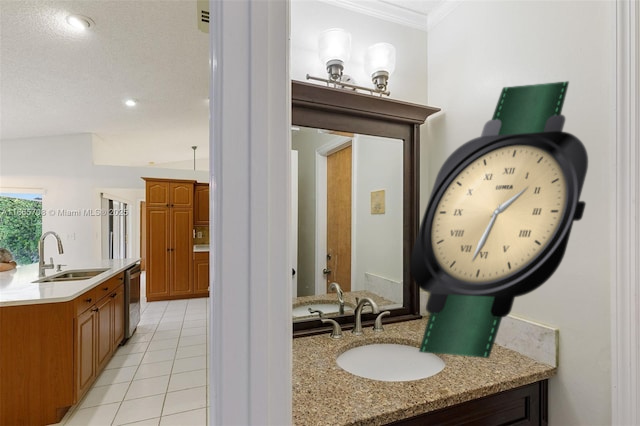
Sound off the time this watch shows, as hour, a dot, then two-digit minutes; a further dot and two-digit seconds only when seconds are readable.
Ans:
1.32
